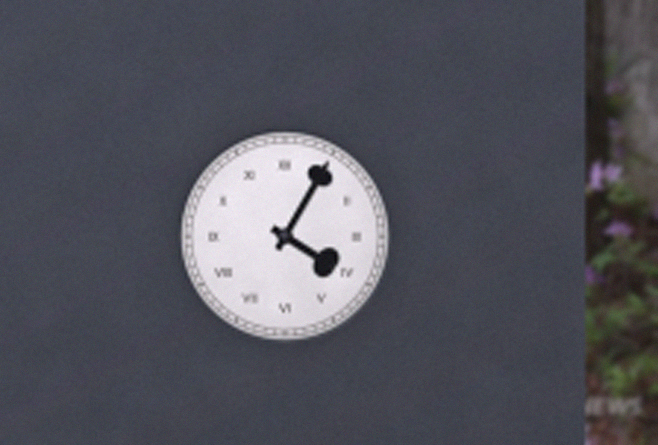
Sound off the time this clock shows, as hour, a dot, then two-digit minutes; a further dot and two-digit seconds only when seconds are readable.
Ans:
4.05
